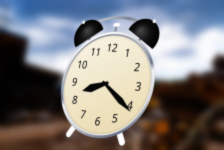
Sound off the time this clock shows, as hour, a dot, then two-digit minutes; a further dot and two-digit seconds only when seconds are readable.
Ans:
8.21
